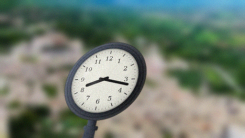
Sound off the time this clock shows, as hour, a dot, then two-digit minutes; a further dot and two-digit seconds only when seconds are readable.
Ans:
8.17
